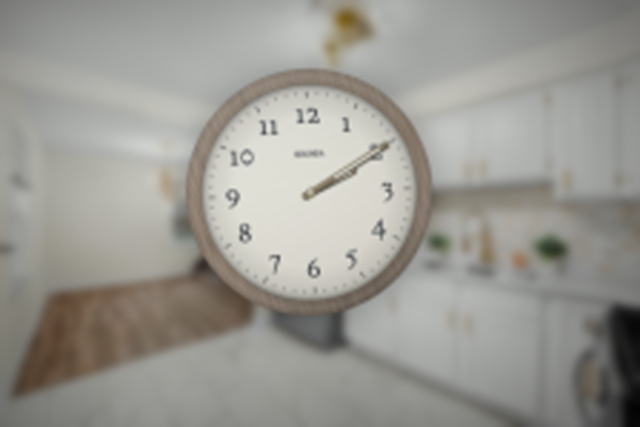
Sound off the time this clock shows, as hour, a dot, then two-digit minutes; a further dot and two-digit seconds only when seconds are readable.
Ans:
2.10
